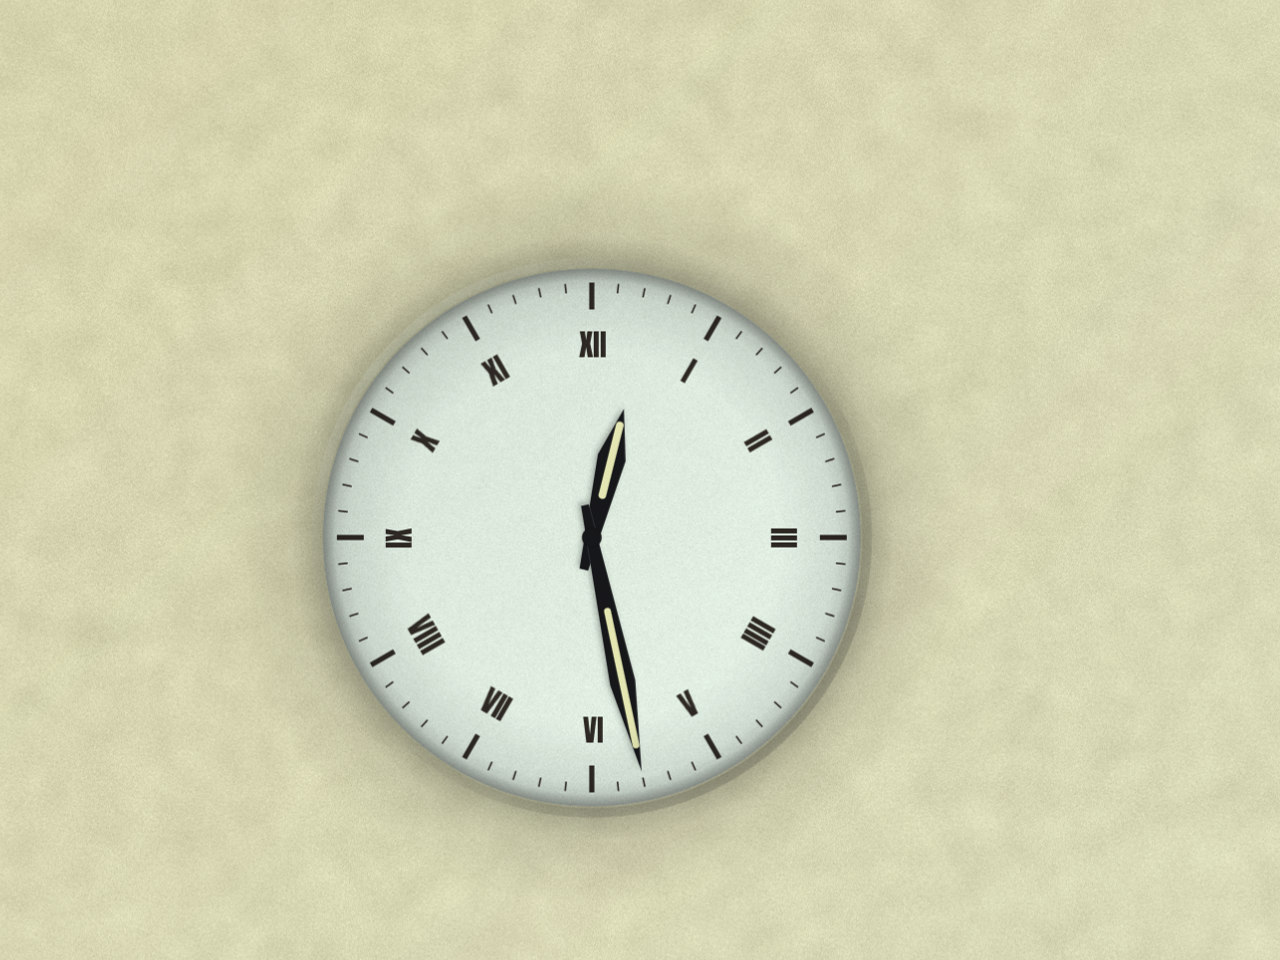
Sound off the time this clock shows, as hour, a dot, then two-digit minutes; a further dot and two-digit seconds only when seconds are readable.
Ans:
12.28
